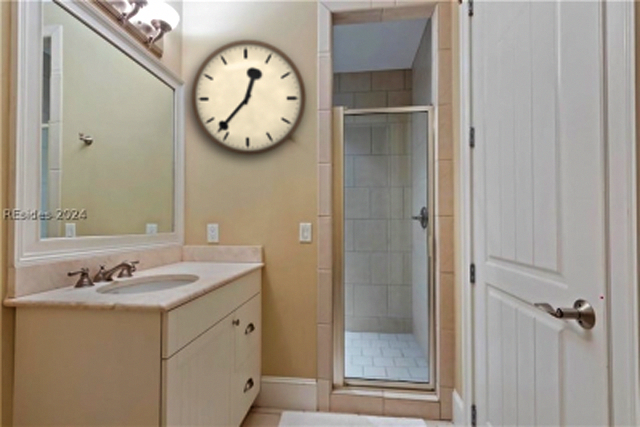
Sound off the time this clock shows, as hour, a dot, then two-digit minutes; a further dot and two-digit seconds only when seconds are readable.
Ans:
12.37
